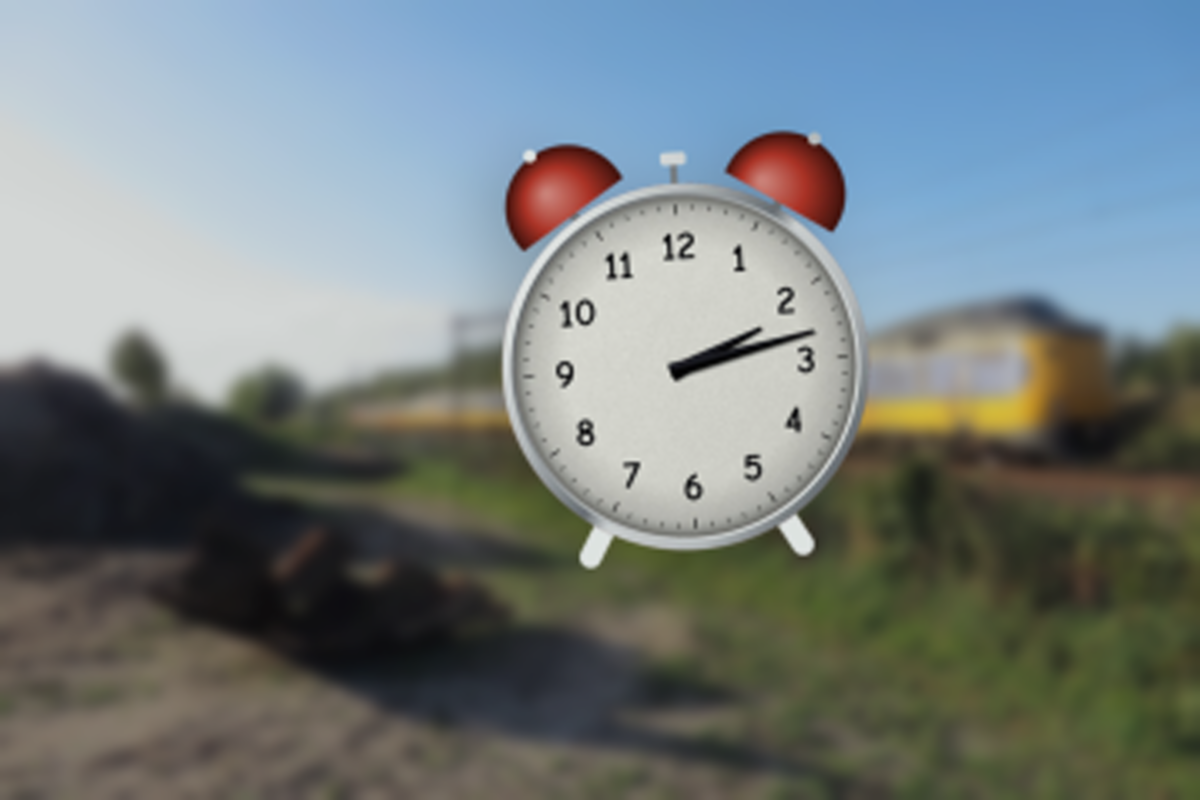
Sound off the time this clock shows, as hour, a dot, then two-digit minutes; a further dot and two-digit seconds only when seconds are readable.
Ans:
2.13
